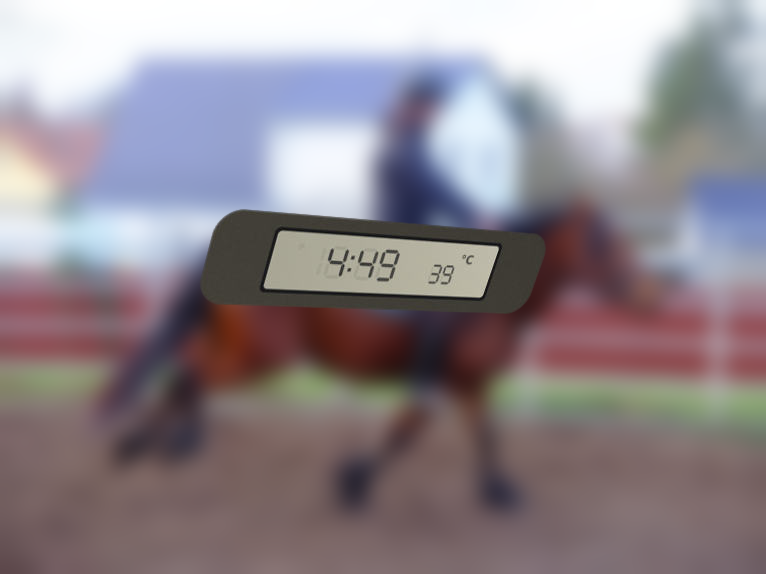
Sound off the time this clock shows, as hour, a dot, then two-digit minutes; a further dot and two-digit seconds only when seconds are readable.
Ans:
4.49
